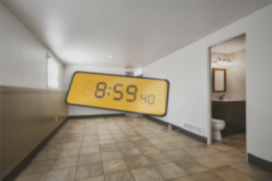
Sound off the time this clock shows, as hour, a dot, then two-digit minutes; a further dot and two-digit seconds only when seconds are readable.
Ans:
8.59
